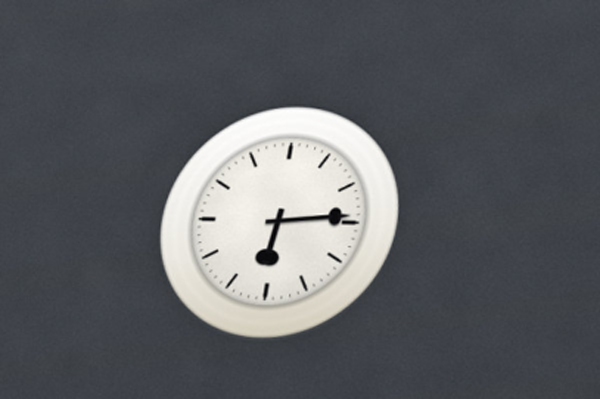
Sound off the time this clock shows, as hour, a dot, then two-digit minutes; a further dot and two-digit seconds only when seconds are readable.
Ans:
6.14
